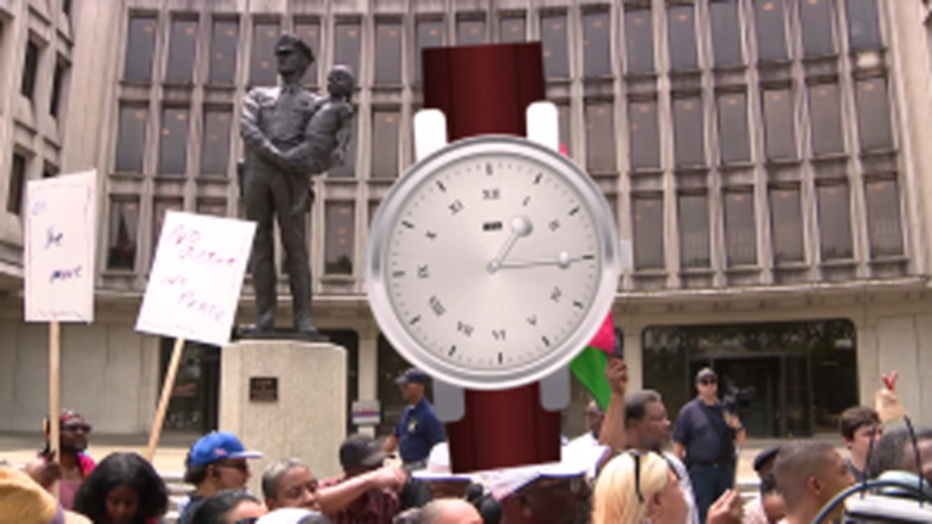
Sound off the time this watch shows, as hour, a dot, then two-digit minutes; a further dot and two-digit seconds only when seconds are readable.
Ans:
1.15
